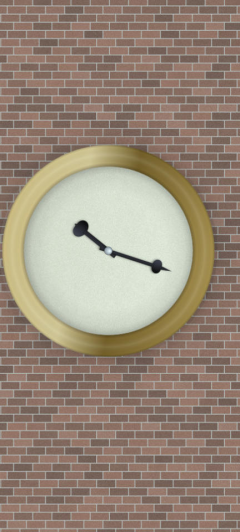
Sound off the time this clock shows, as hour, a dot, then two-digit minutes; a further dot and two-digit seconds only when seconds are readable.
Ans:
10.18
